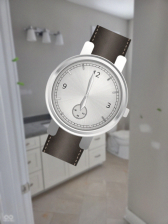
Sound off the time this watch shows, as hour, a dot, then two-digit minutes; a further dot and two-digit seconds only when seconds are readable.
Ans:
5.59
